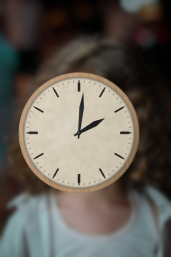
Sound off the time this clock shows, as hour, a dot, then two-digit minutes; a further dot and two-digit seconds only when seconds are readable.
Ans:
2.01
